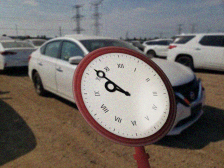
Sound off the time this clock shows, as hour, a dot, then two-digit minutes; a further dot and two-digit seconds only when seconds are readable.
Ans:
9.52
